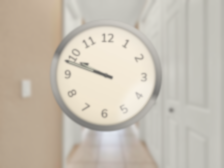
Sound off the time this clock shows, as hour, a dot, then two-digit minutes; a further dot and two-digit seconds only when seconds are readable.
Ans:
9.48
